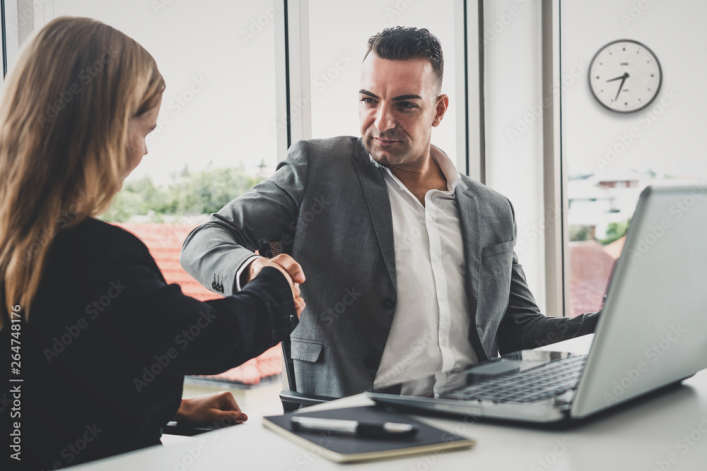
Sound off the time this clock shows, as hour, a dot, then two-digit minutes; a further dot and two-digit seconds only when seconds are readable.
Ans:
8.34
